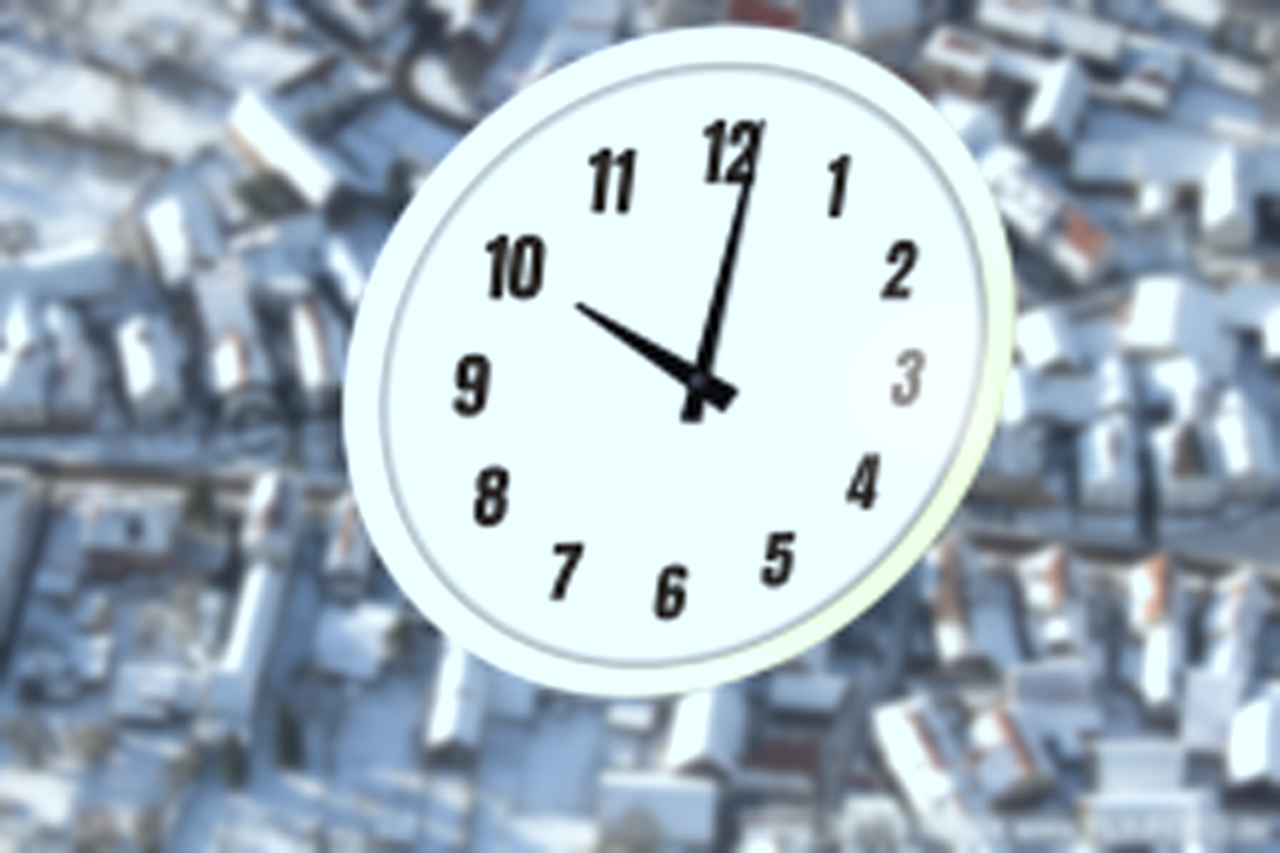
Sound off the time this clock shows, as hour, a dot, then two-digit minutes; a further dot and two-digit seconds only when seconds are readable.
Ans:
10.01
